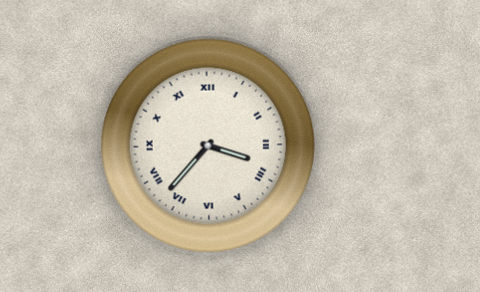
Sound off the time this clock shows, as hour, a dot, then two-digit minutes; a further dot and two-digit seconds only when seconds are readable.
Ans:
3.37
